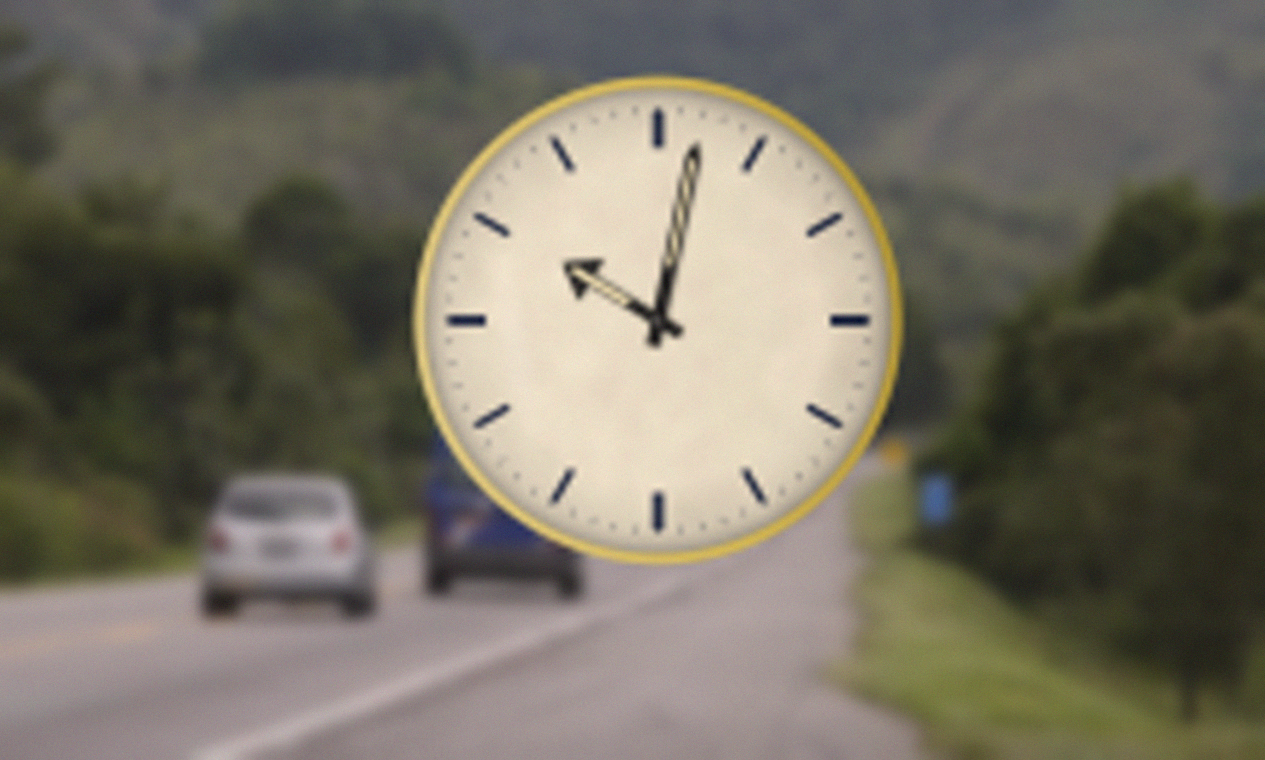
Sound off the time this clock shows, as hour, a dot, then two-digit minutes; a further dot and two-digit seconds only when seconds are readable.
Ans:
10.02
